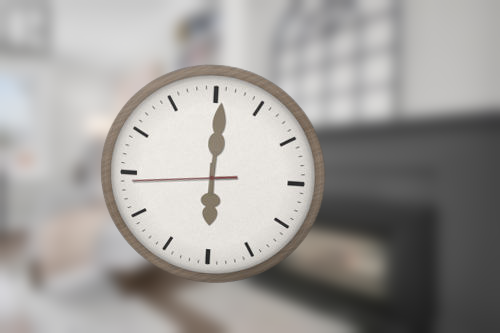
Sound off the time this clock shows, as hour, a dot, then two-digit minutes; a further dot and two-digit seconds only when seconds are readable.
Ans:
6.00.44
